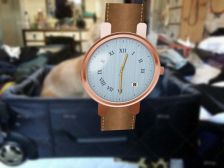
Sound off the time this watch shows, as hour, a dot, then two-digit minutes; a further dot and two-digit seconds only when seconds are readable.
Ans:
12.30
